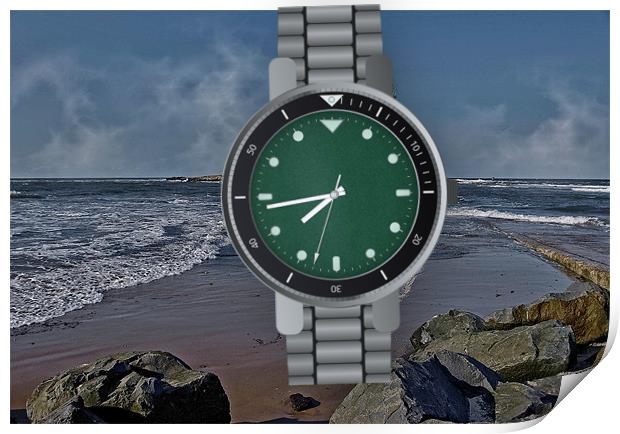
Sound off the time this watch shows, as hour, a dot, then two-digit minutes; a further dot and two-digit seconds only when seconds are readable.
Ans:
7.43.33
